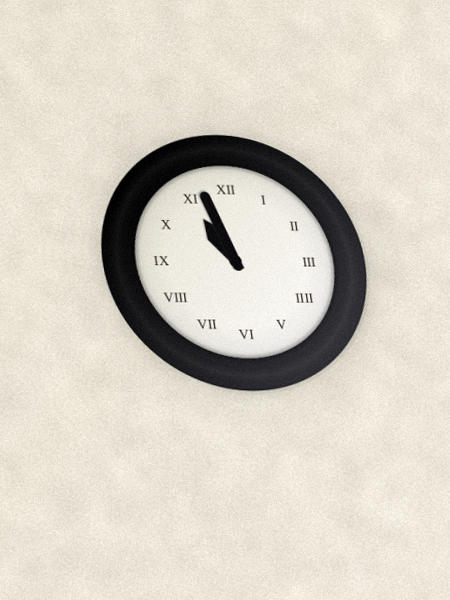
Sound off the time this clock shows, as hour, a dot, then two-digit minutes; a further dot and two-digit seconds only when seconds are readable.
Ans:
10.57
